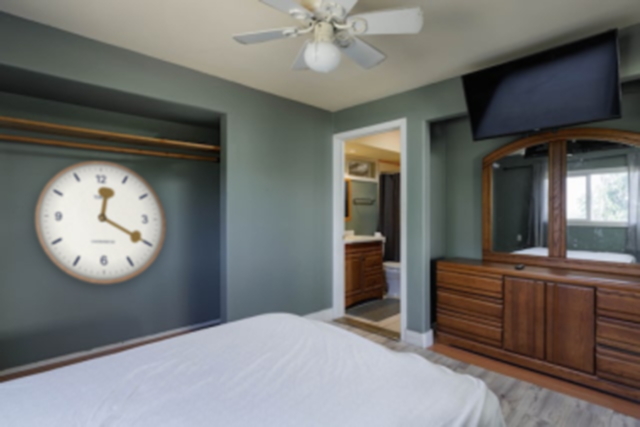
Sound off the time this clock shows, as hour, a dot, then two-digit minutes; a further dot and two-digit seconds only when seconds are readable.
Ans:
12.20
